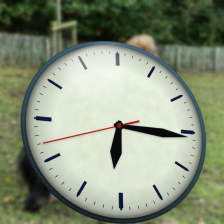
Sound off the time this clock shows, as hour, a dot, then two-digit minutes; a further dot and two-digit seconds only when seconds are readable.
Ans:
6.15.42
